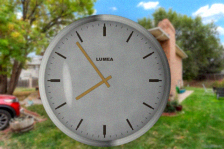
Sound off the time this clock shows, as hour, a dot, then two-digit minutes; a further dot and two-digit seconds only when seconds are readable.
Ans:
7.54
